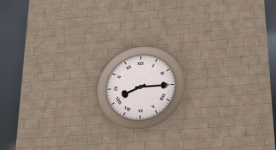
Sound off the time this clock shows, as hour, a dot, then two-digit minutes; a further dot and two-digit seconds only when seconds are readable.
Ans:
8.15
